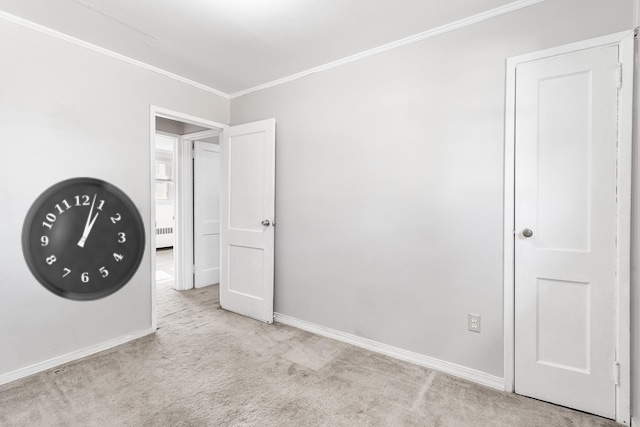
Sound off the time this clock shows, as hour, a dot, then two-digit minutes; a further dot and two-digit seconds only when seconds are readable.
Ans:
1.03
